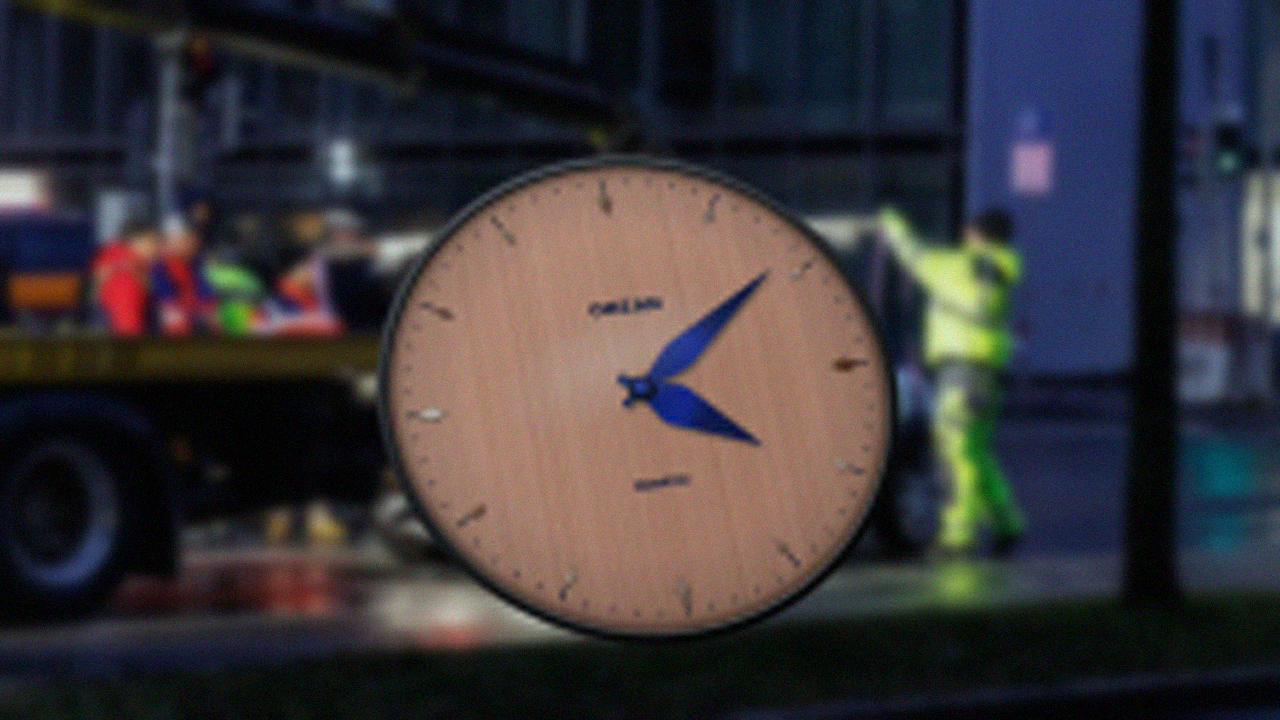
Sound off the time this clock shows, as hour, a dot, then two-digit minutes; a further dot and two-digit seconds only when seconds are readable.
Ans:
4.09
